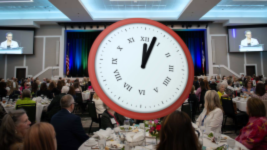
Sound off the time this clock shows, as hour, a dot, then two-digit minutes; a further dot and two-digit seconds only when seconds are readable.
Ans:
12.03
